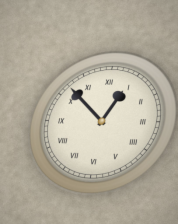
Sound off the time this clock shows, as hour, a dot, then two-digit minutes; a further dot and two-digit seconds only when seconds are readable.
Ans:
12.52
